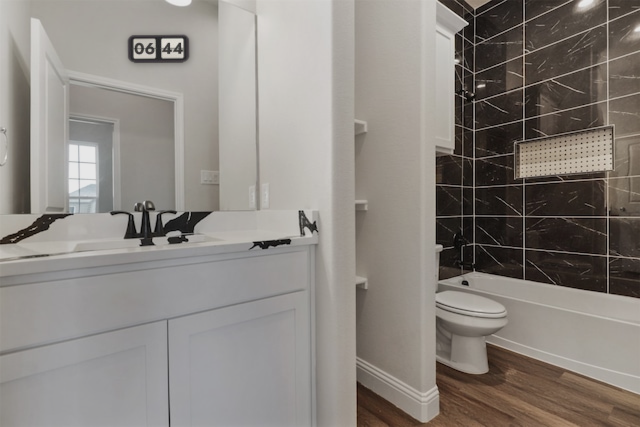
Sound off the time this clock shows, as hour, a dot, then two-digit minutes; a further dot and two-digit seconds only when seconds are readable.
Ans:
6.44
